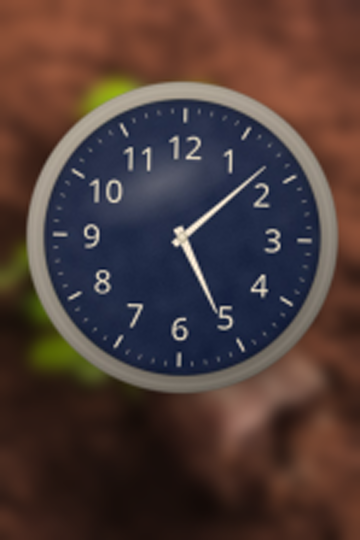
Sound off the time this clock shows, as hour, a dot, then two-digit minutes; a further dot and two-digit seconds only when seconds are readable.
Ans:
5.08
